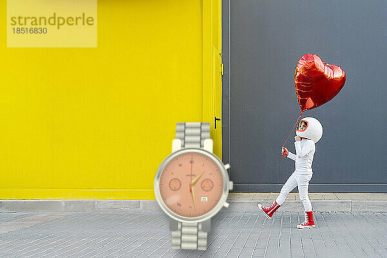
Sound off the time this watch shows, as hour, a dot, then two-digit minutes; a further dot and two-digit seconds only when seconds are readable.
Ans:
1.28
